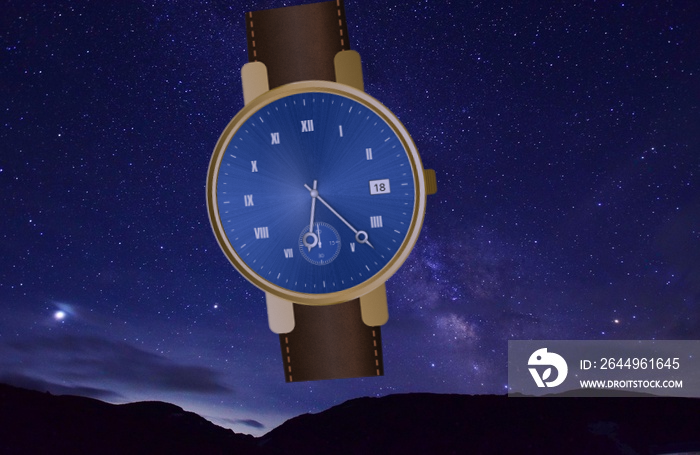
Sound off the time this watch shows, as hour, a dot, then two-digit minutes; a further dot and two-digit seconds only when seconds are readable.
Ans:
6.23
